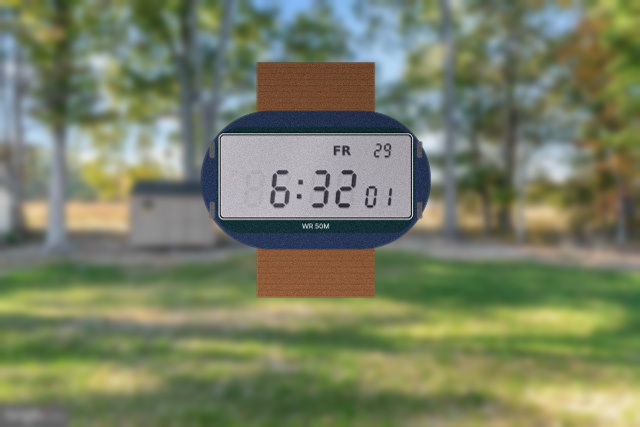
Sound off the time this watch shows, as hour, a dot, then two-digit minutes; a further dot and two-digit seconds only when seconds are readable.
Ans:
6.32.01
